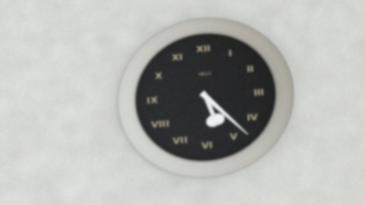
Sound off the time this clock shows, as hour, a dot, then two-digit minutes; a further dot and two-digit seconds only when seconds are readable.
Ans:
5.23
